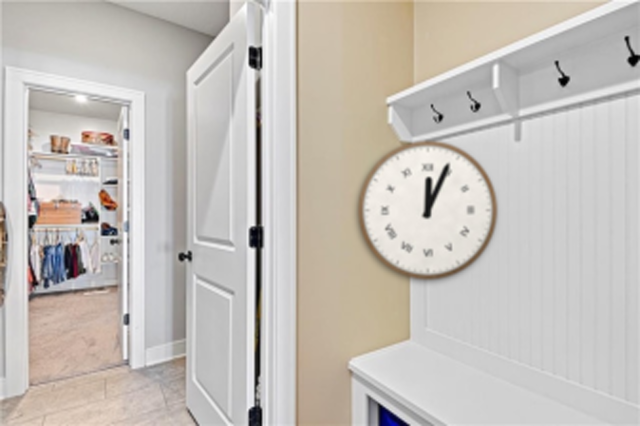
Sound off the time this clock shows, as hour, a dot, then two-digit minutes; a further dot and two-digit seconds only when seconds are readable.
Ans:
12.04
